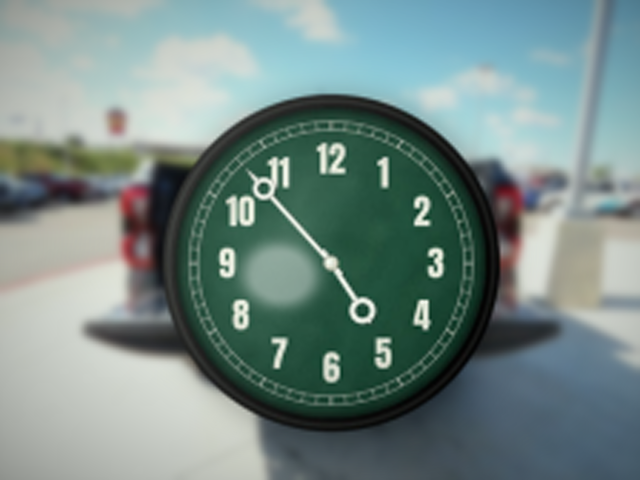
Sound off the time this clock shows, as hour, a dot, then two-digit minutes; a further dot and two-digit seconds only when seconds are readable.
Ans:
4.53
